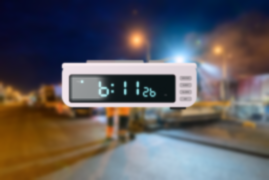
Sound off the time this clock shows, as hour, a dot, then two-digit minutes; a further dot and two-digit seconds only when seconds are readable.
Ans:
6.11
